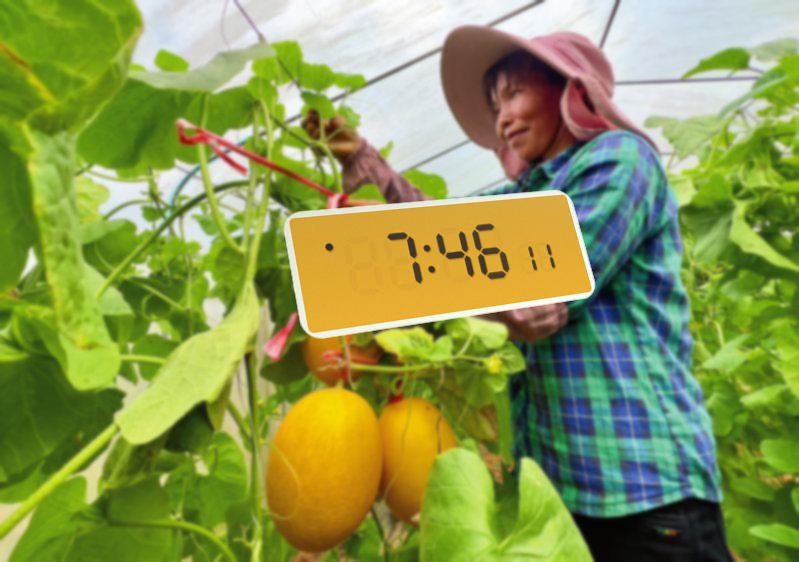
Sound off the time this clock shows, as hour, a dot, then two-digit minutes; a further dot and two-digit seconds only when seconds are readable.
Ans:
7.46.11
